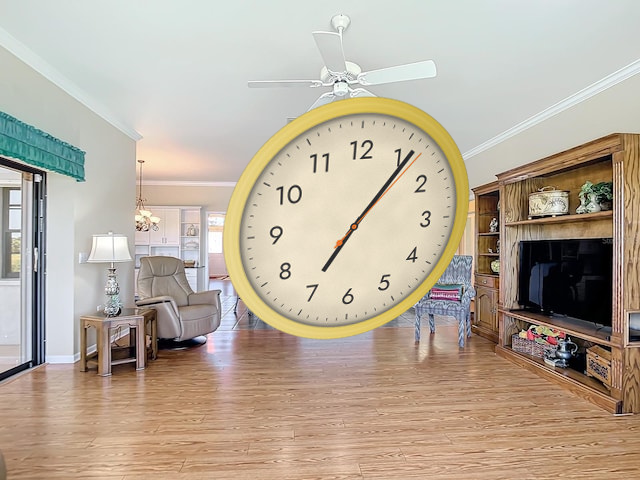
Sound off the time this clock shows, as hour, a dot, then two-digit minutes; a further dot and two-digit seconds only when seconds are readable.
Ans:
7.06.07
